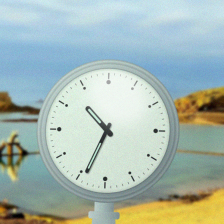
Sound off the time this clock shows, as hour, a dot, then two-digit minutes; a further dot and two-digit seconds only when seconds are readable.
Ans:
10.34
